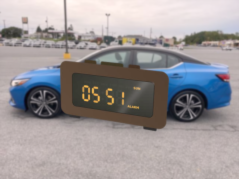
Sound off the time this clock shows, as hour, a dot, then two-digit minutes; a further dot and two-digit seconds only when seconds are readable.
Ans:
5.51
